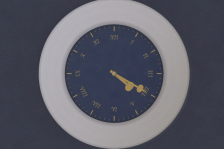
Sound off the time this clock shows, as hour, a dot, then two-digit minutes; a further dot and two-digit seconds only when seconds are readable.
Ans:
4.20
